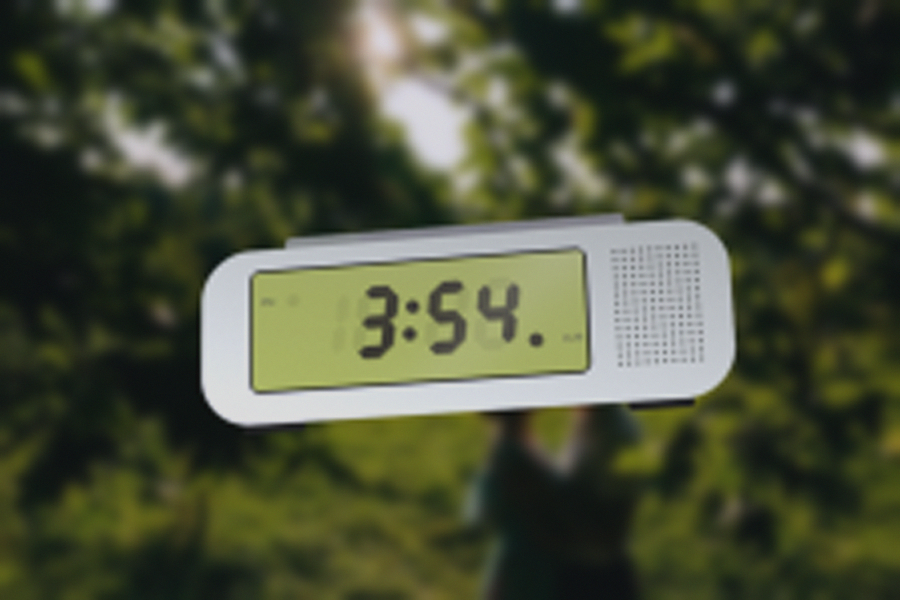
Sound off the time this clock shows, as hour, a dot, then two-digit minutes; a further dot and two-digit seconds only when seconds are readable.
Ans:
3.54
